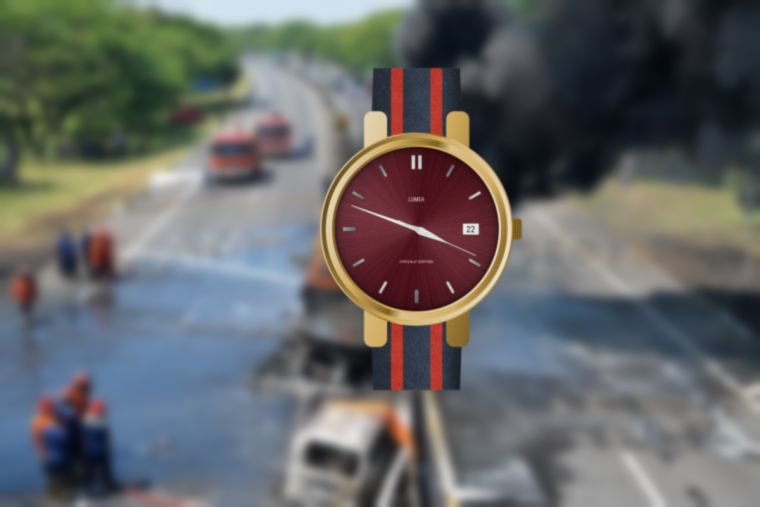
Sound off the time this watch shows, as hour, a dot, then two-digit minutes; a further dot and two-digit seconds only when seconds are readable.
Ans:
3.48.19
